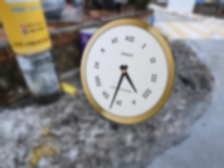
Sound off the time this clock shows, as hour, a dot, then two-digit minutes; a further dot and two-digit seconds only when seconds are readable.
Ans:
4.32
